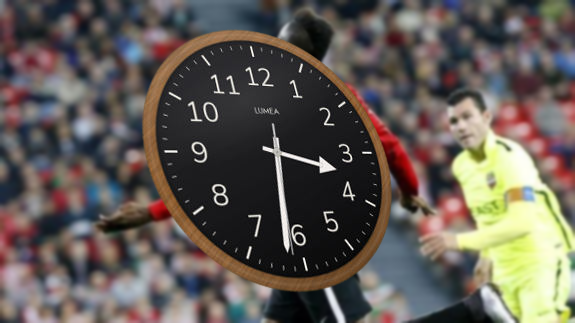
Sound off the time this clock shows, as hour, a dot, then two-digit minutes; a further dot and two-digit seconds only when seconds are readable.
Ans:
3.31.31
